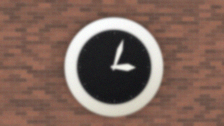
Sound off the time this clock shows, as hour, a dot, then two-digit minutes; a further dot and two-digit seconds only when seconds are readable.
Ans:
3.03
